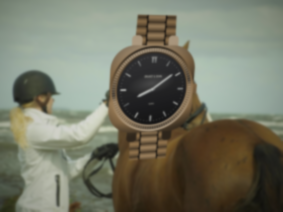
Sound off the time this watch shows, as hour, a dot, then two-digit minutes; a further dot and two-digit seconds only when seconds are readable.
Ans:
8.09
